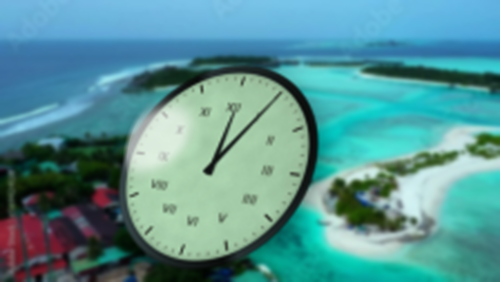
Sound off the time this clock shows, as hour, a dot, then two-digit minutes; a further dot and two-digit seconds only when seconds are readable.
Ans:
12.05
